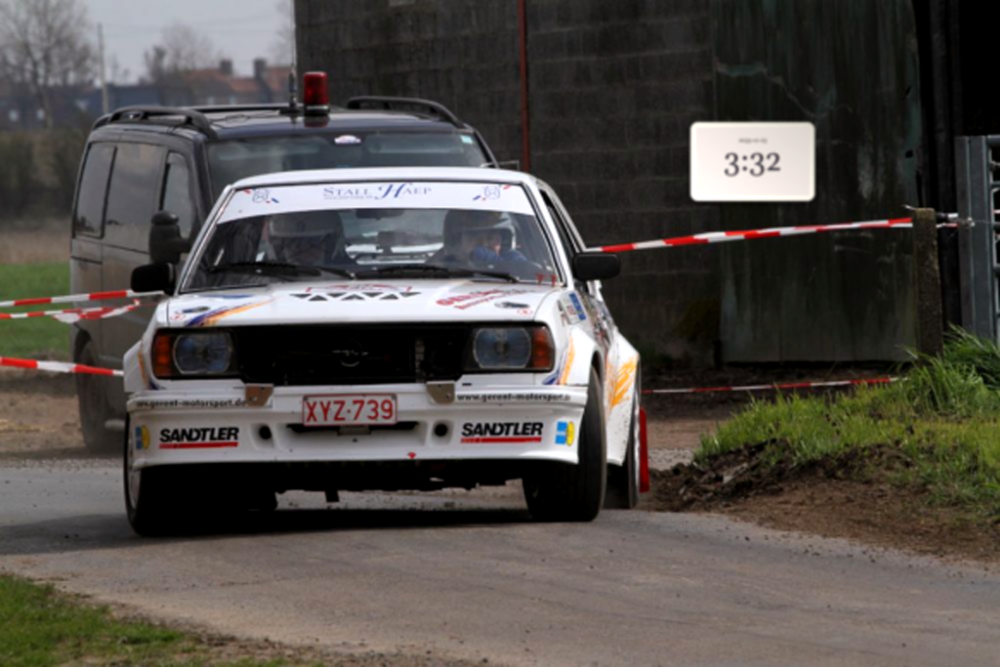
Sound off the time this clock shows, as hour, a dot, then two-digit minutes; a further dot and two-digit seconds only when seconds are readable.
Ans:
3.32
